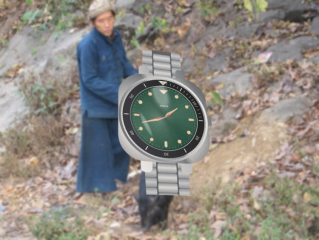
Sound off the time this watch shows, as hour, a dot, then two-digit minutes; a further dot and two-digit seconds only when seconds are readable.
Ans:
1.42
